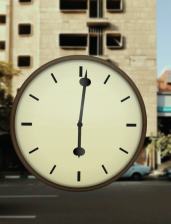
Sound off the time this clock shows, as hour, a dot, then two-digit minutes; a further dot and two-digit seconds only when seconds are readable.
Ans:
6.01
